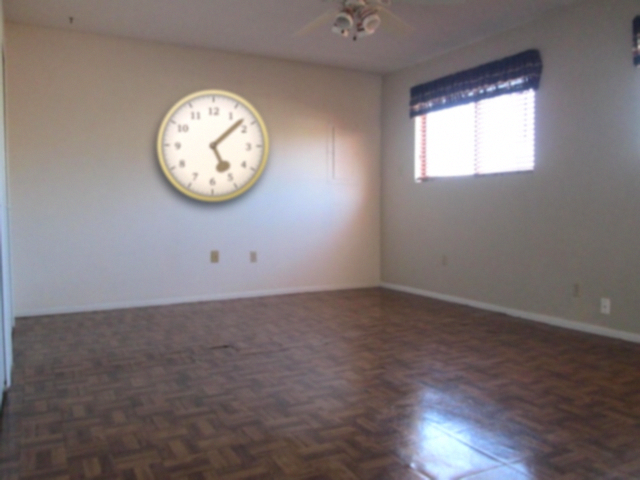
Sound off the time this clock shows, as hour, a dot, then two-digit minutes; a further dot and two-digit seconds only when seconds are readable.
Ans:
5.08
